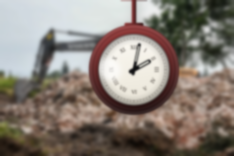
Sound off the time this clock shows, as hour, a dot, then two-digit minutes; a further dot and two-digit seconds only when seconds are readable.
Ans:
2.02
